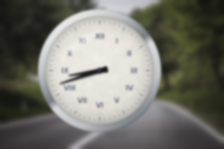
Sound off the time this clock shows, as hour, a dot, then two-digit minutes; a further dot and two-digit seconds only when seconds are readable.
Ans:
8.42
